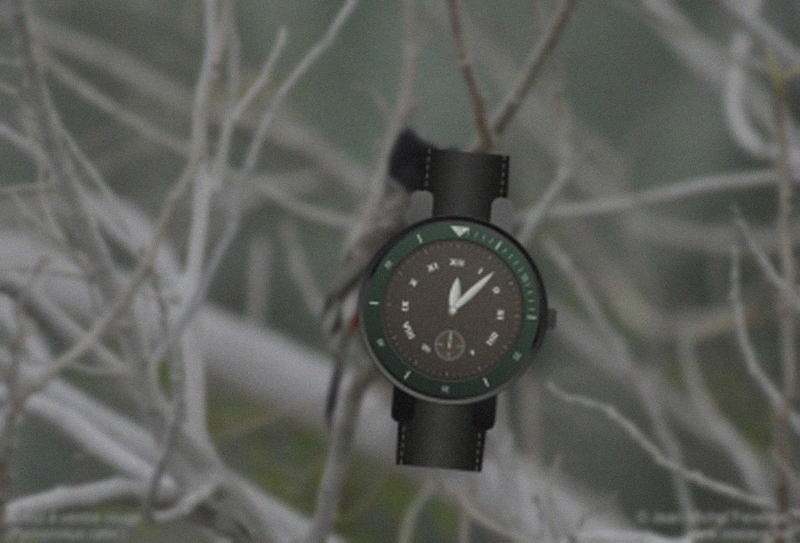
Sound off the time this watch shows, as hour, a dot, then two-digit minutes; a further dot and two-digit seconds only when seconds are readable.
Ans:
12.07
